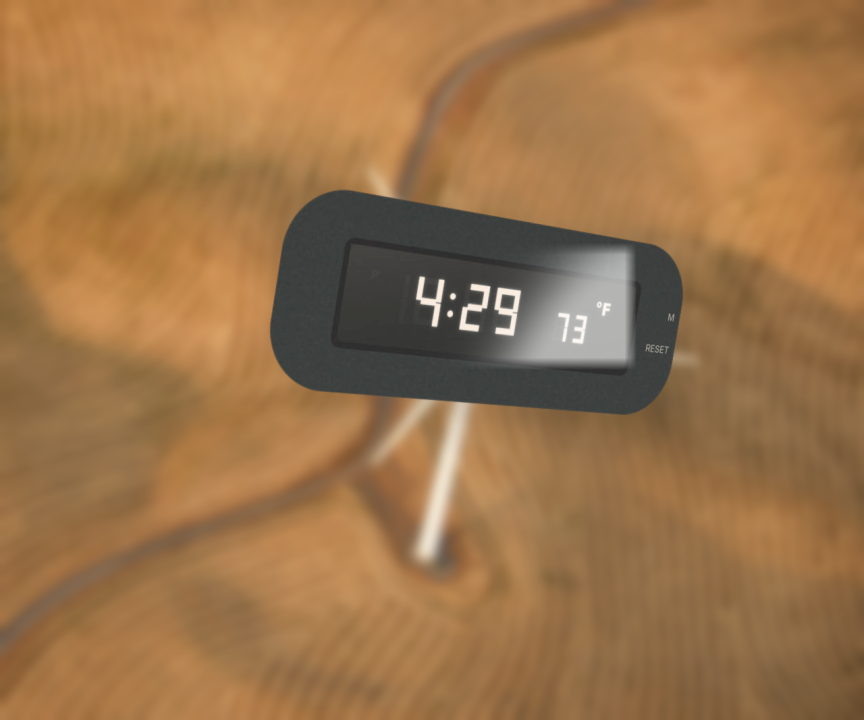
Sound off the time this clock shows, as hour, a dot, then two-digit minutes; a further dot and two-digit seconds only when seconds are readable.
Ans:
4.29
